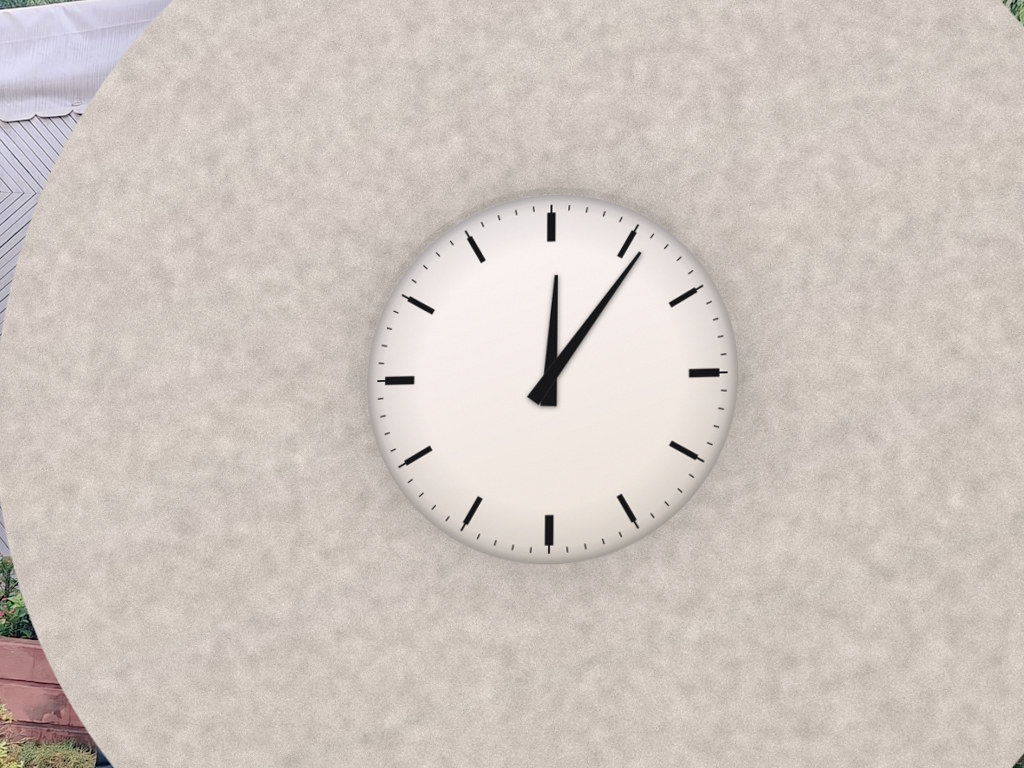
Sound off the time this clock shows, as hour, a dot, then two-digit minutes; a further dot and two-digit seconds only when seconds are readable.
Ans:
12.06
